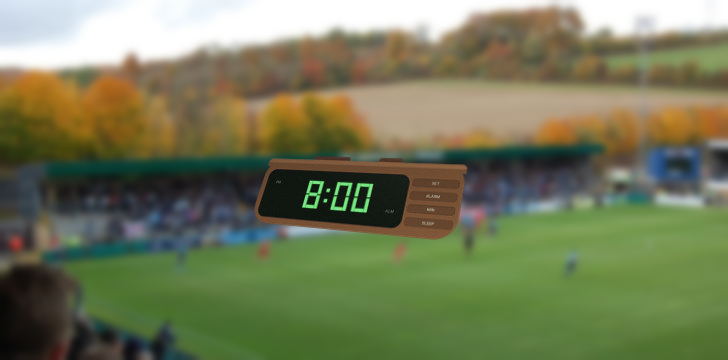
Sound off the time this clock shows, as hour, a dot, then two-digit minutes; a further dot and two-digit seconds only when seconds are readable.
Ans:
8.00
